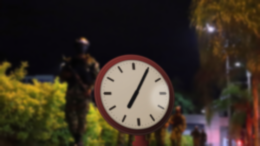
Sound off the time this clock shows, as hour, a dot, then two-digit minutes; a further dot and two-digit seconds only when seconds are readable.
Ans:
7.05
